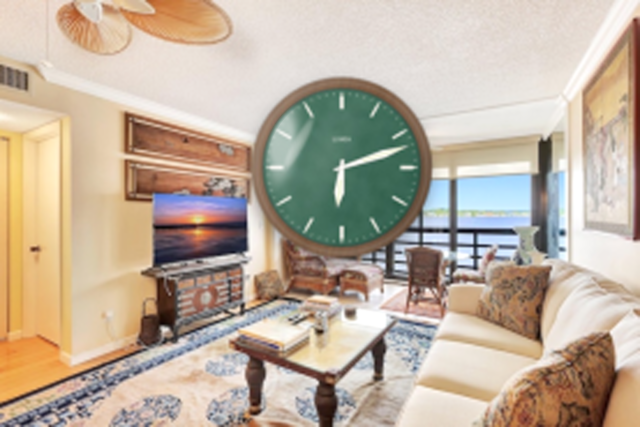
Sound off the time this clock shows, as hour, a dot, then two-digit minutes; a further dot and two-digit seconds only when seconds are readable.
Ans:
6.12
